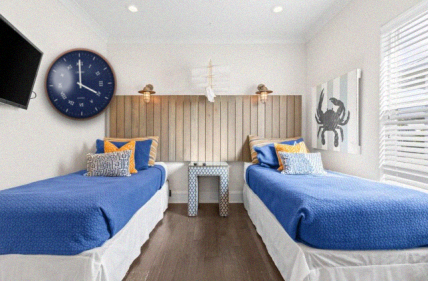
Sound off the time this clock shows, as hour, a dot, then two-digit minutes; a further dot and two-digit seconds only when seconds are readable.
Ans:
4.00
